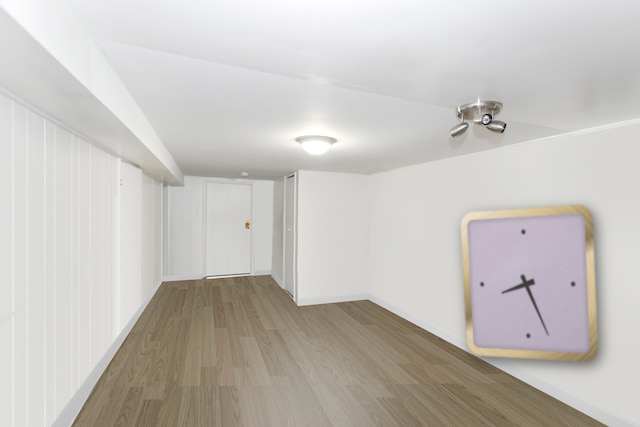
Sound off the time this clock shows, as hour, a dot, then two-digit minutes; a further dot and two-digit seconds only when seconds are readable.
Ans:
8.26
